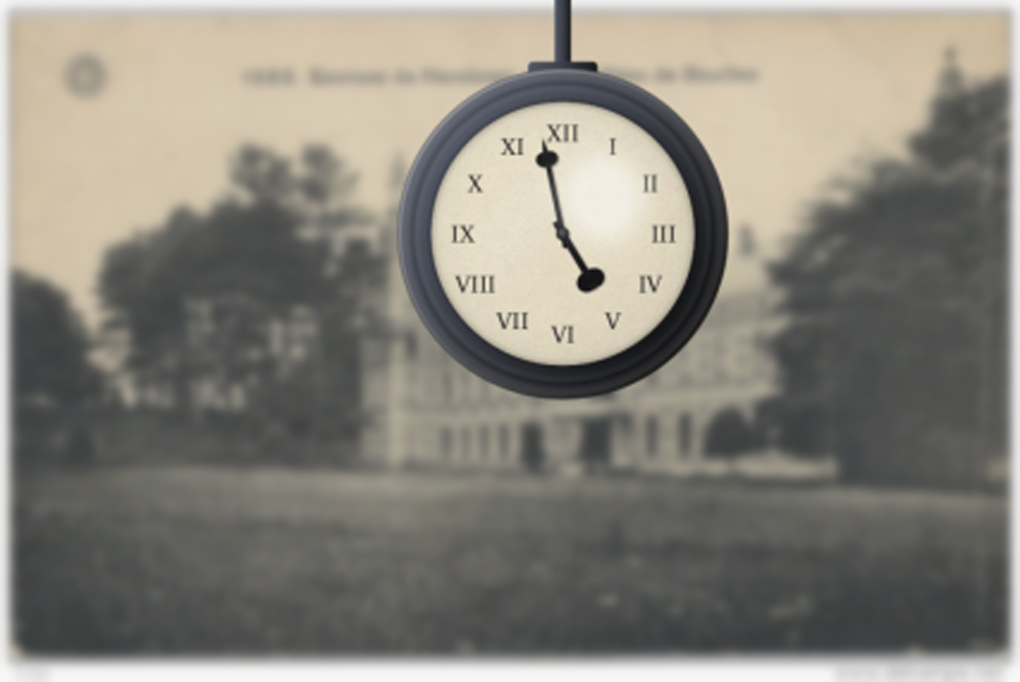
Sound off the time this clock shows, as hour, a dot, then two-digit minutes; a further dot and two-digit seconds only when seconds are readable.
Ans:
4.58
